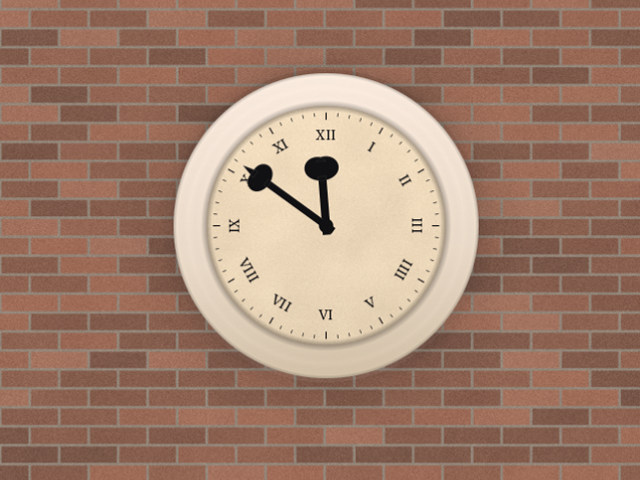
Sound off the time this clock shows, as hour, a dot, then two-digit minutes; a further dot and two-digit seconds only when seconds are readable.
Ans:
11.51
